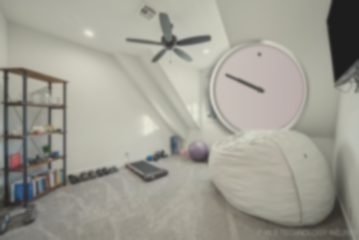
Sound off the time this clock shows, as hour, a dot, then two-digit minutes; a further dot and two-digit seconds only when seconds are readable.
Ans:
9.49
